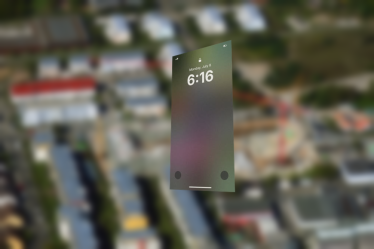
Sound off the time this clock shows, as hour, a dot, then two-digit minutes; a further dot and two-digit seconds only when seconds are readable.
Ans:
6.16
